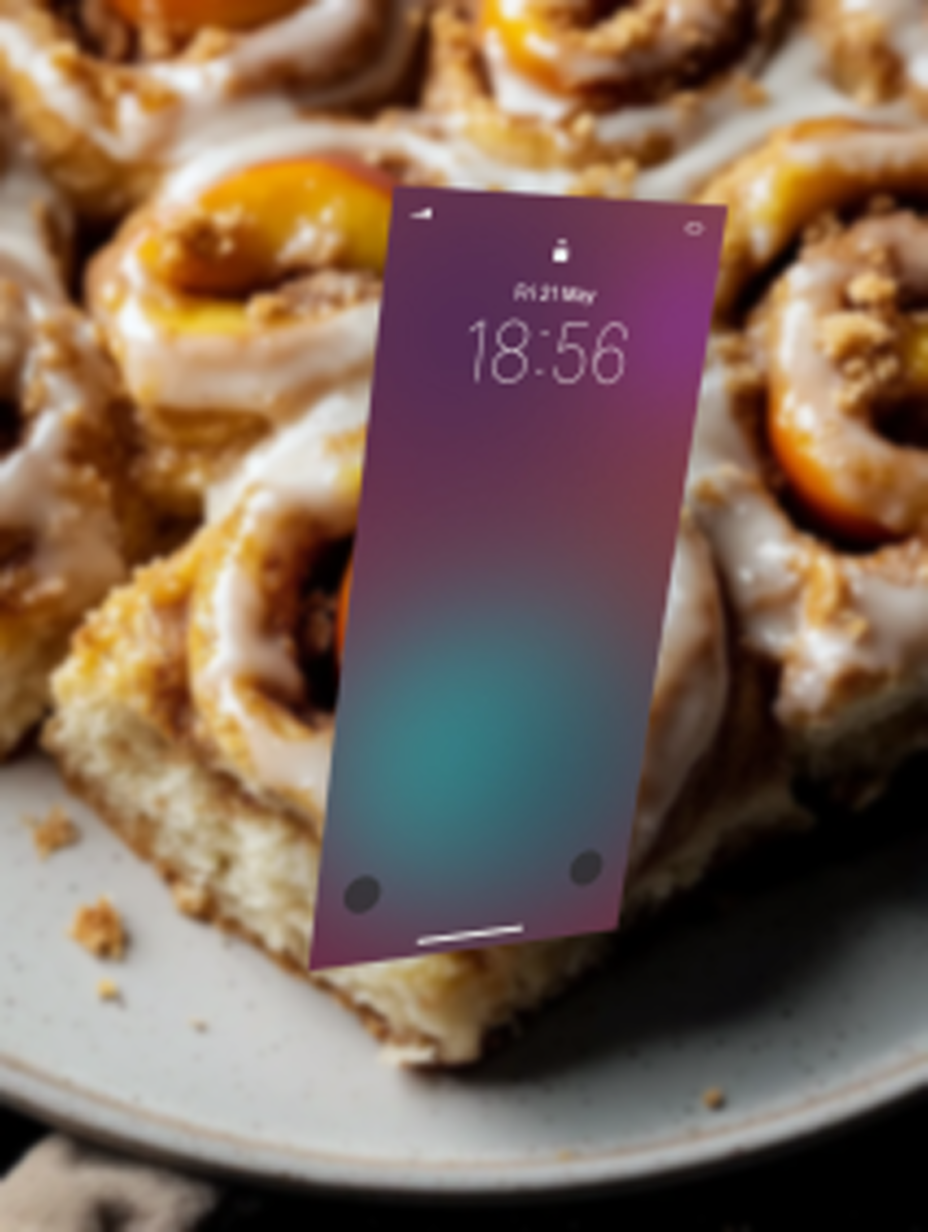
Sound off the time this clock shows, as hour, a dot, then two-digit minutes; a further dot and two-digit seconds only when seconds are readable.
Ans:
18.56
